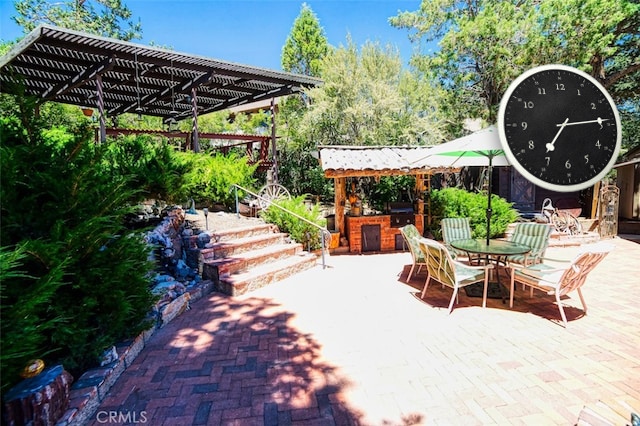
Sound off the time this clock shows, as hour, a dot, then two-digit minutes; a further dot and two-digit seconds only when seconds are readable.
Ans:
7.14
